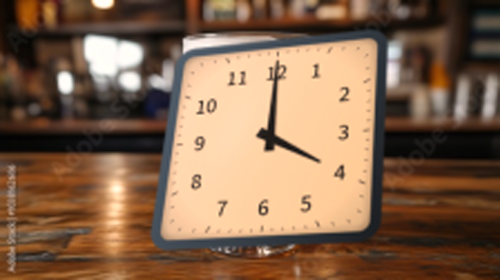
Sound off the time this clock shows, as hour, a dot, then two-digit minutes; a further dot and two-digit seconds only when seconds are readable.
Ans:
4.00
